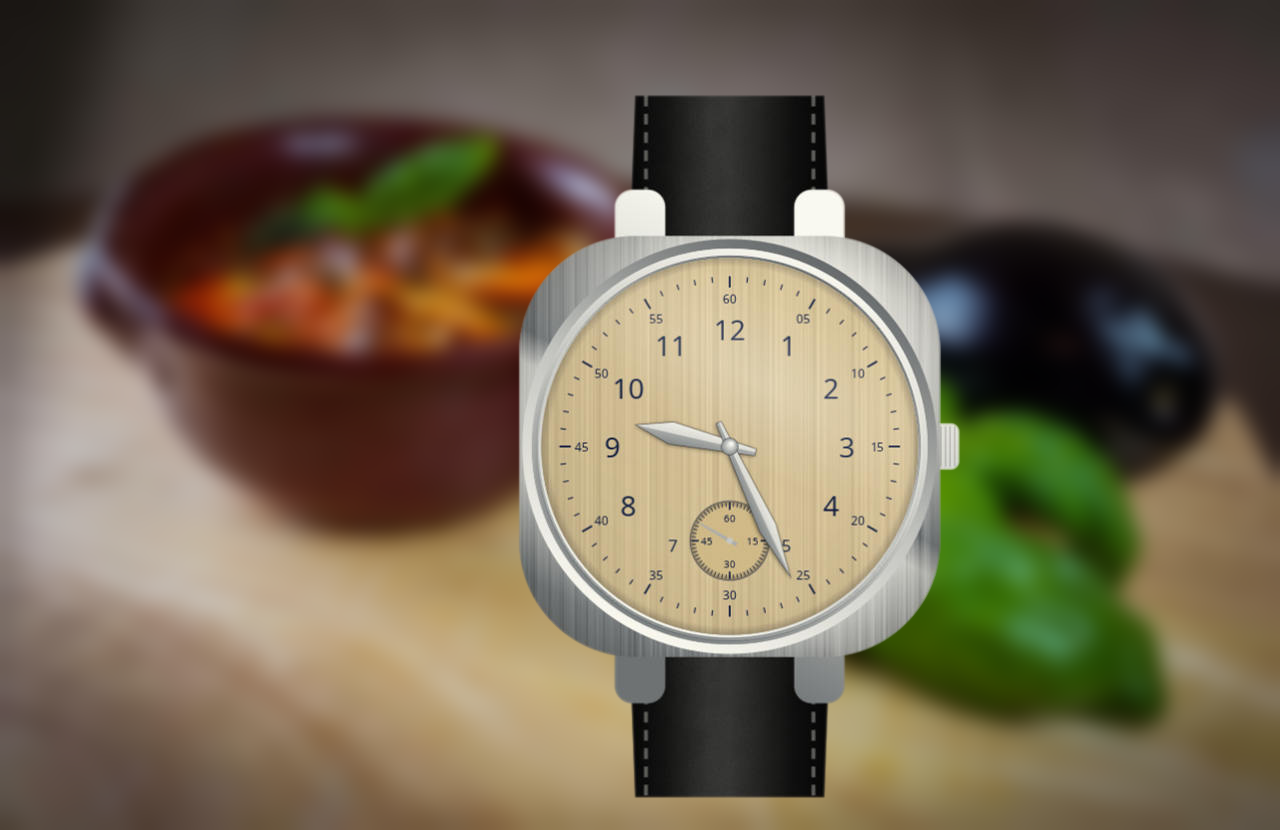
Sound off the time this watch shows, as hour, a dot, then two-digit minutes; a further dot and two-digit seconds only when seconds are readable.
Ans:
9.25.50
